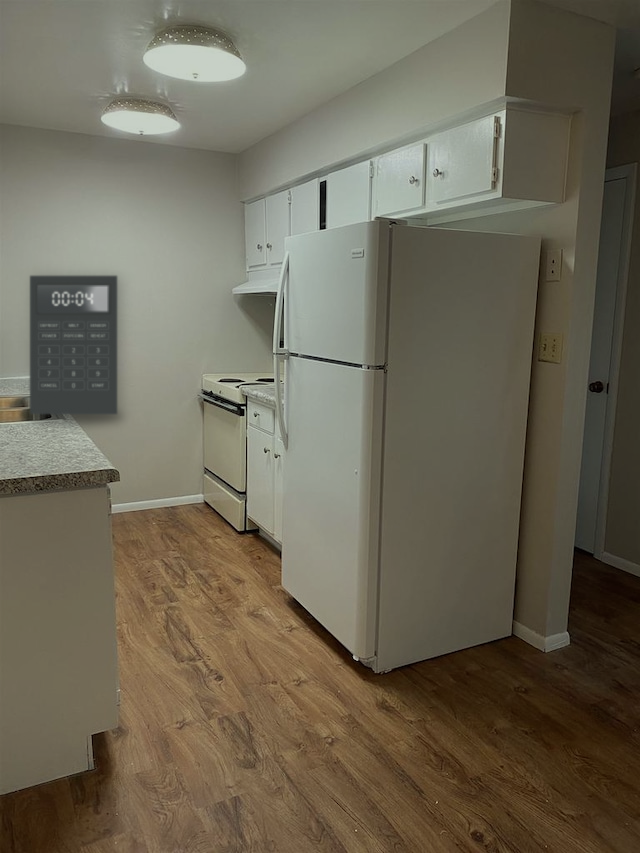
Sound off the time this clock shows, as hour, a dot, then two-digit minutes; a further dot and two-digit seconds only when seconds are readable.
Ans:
0.04
